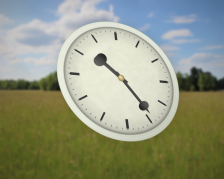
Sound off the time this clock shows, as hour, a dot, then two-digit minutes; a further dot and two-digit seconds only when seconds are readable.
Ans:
10.24
